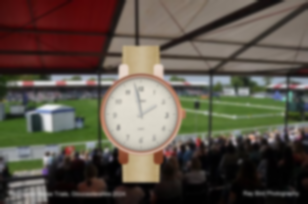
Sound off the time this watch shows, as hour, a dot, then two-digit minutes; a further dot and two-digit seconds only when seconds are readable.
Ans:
1.58
